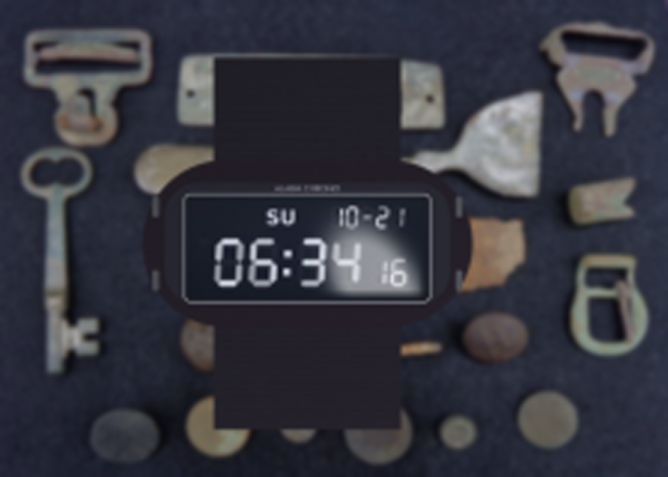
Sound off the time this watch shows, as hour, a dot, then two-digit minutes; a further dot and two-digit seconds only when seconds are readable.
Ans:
6.34.16
